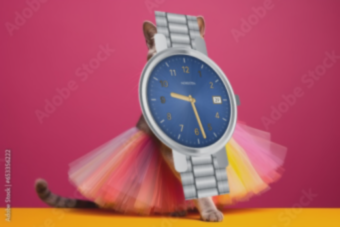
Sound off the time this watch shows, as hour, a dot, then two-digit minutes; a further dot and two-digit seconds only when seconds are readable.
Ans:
9.28
